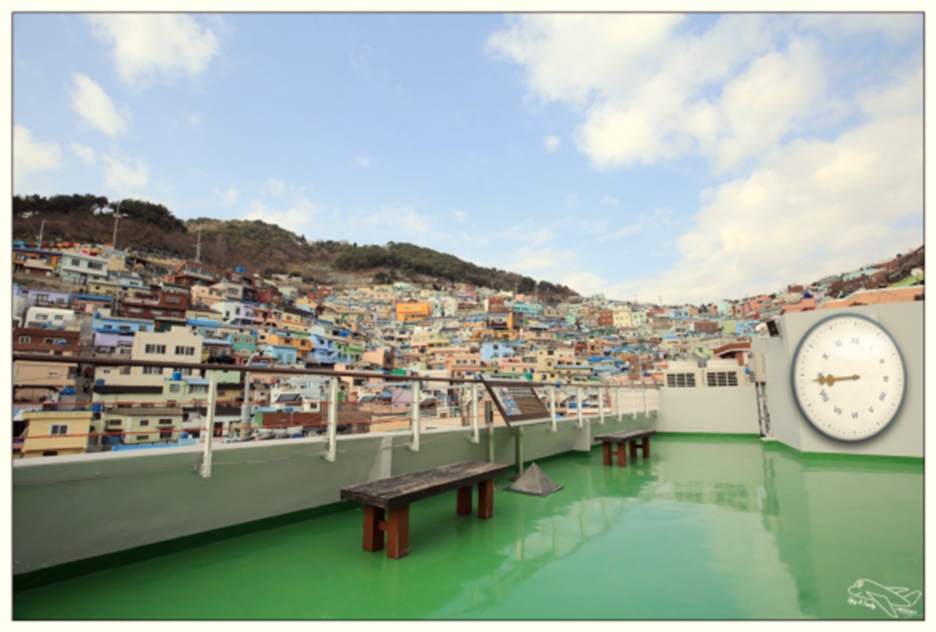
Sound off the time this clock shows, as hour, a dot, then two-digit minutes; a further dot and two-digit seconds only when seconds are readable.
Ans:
8.44
